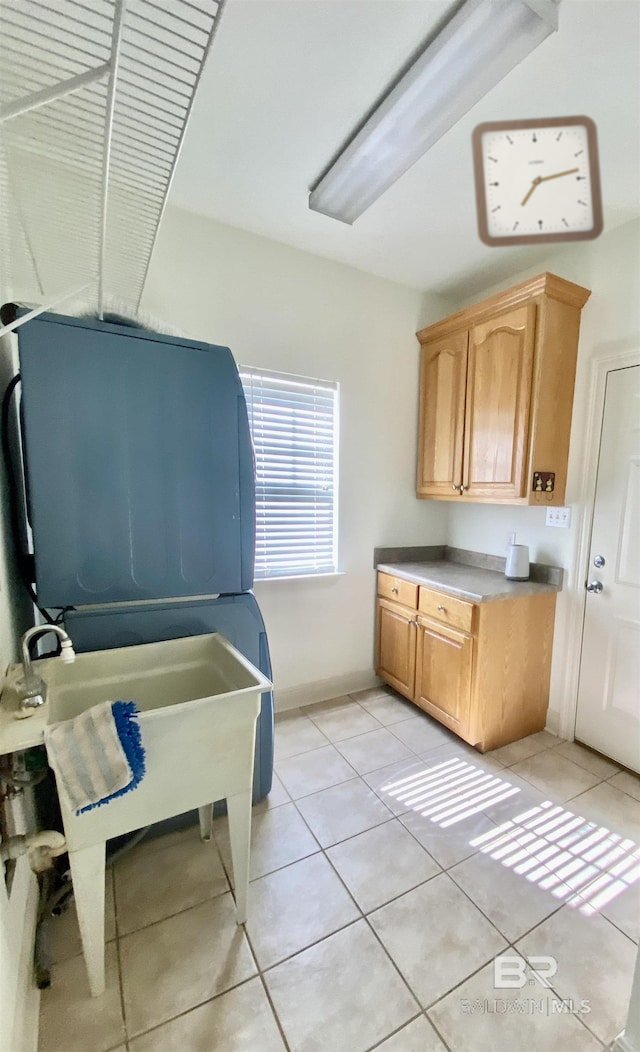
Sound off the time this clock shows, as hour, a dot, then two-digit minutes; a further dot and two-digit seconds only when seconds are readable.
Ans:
7.13
